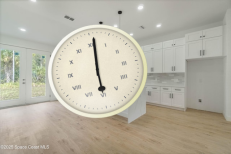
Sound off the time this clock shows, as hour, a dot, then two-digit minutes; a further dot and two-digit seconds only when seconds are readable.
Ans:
6.01
